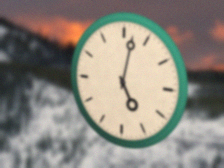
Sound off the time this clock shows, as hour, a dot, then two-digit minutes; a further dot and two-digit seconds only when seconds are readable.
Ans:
5.02
